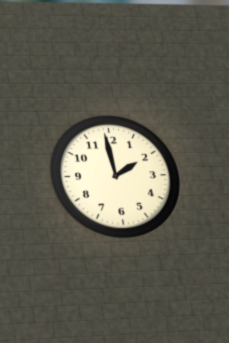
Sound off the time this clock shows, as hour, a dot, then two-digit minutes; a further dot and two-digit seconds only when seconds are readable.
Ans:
1.59
